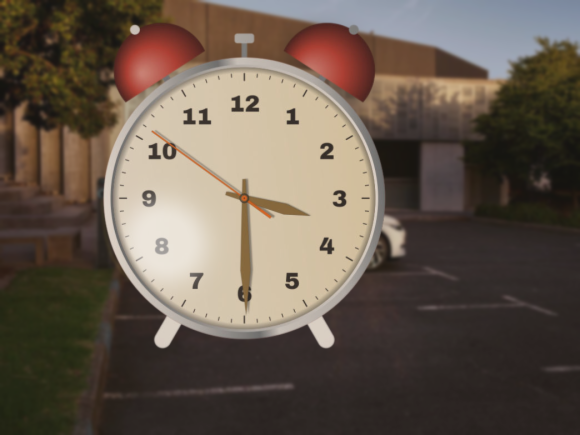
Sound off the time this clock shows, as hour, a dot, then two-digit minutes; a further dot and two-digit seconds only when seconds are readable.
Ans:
3.29.51
